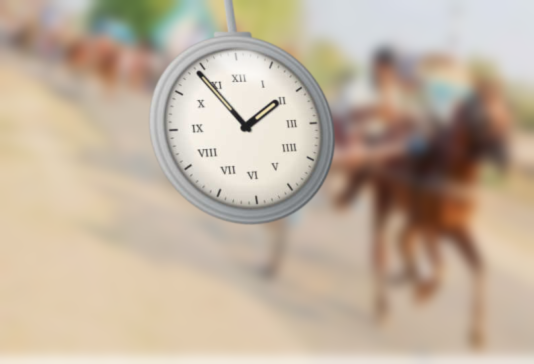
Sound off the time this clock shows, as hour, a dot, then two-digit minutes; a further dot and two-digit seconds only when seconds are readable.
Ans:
1.54
